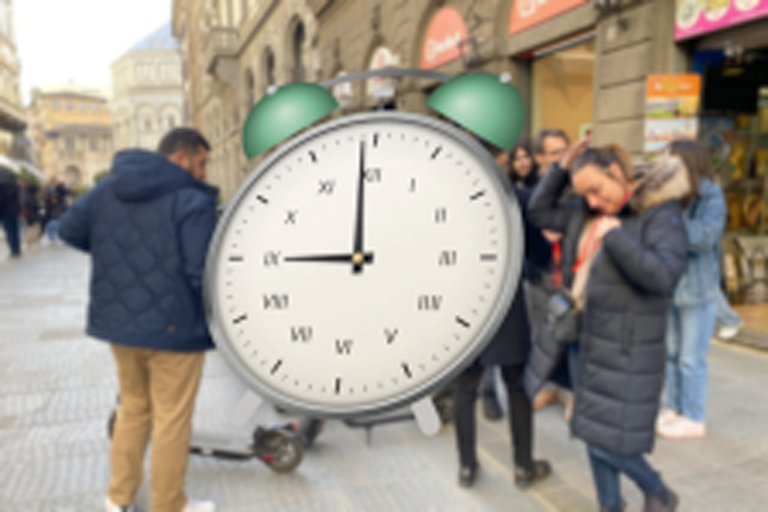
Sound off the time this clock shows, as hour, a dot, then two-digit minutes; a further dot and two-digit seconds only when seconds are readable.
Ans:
8.59
